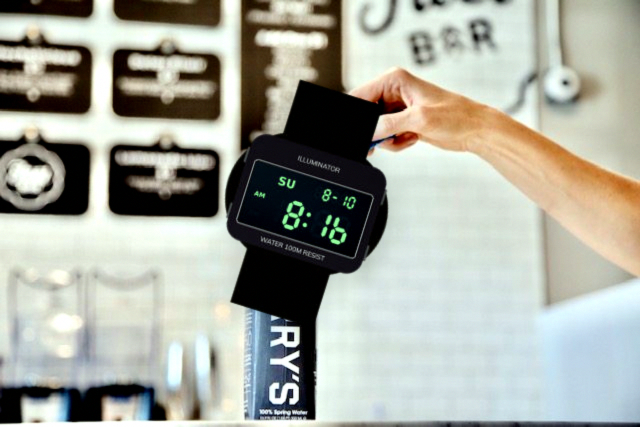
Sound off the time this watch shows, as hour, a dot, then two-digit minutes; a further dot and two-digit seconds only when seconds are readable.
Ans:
8.16
